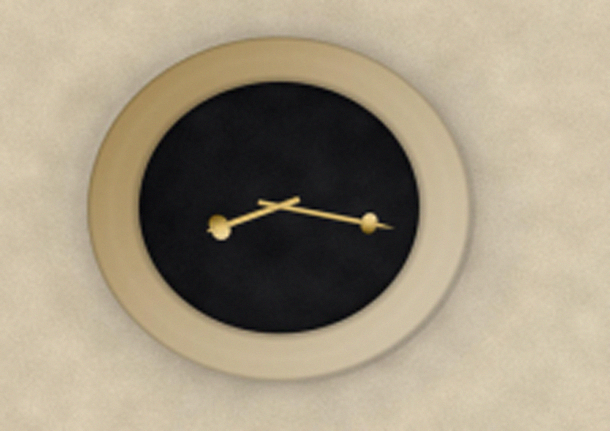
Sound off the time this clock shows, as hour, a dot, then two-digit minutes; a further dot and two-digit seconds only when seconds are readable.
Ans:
8.17
